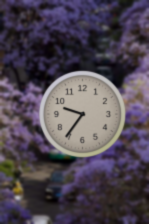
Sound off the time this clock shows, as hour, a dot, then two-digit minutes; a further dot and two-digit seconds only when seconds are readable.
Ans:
9.36
